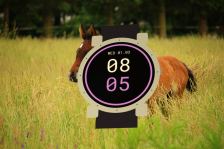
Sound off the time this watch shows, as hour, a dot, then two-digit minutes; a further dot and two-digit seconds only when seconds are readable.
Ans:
8.05
